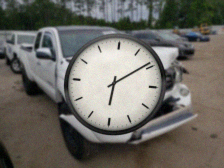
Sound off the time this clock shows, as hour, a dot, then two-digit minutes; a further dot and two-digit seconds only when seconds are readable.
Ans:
6.09
